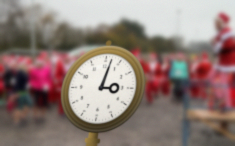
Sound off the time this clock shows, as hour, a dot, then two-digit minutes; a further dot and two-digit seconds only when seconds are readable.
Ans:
3.02
